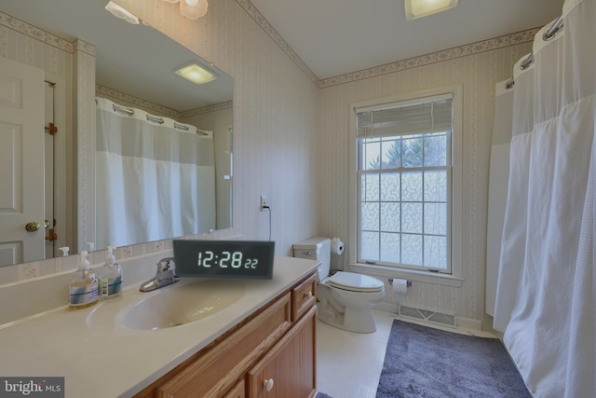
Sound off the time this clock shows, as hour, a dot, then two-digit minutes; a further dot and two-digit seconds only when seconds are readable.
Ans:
12.28.22
